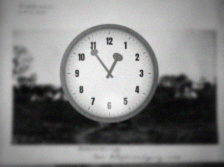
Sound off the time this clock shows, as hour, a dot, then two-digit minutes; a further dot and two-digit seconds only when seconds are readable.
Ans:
12.54
